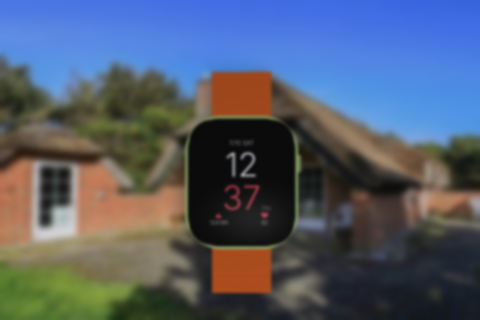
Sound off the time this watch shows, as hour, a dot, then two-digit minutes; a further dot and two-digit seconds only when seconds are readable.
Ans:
12.37
